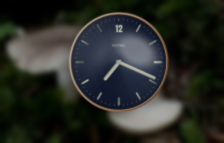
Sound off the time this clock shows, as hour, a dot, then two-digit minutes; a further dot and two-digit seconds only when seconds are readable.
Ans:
7.19
